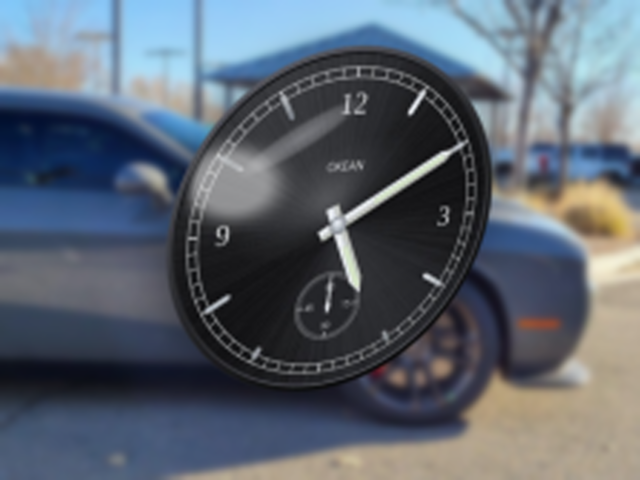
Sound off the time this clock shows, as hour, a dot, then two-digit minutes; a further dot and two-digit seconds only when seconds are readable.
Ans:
5.10
